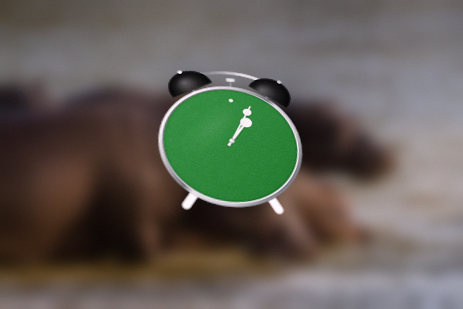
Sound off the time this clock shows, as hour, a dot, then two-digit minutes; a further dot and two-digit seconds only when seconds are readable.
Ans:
1.04
